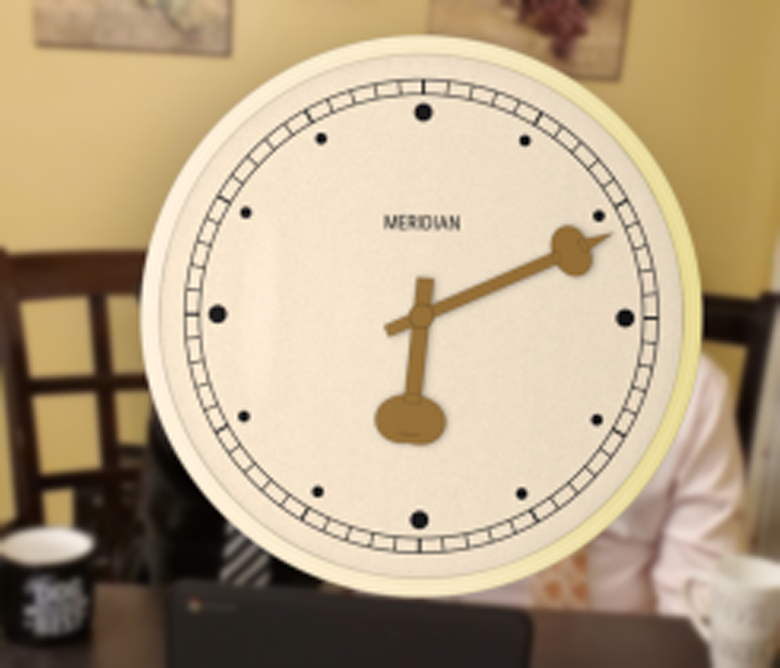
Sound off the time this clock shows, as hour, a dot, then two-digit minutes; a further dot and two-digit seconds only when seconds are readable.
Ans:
6.11
